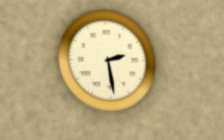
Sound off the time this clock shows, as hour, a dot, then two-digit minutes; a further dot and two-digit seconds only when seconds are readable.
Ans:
2.29
